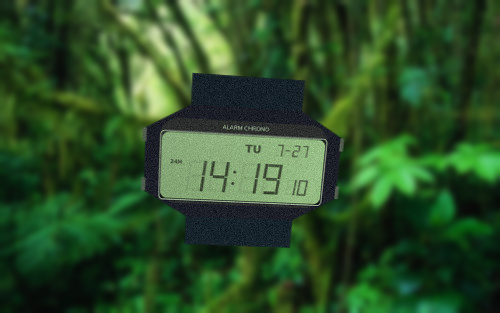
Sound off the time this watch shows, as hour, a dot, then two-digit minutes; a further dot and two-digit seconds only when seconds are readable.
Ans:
14.19.10
